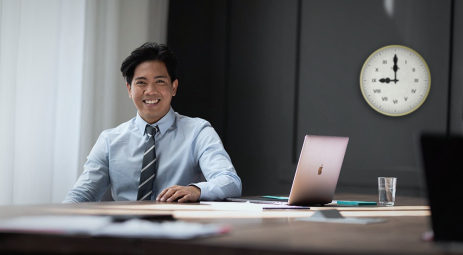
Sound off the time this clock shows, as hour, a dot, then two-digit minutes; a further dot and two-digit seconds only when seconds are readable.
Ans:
9.00
